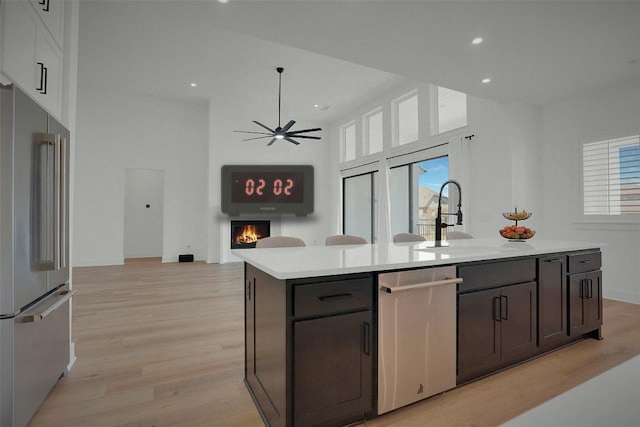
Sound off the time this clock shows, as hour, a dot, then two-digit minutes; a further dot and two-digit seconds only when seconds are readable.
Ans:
2.02
